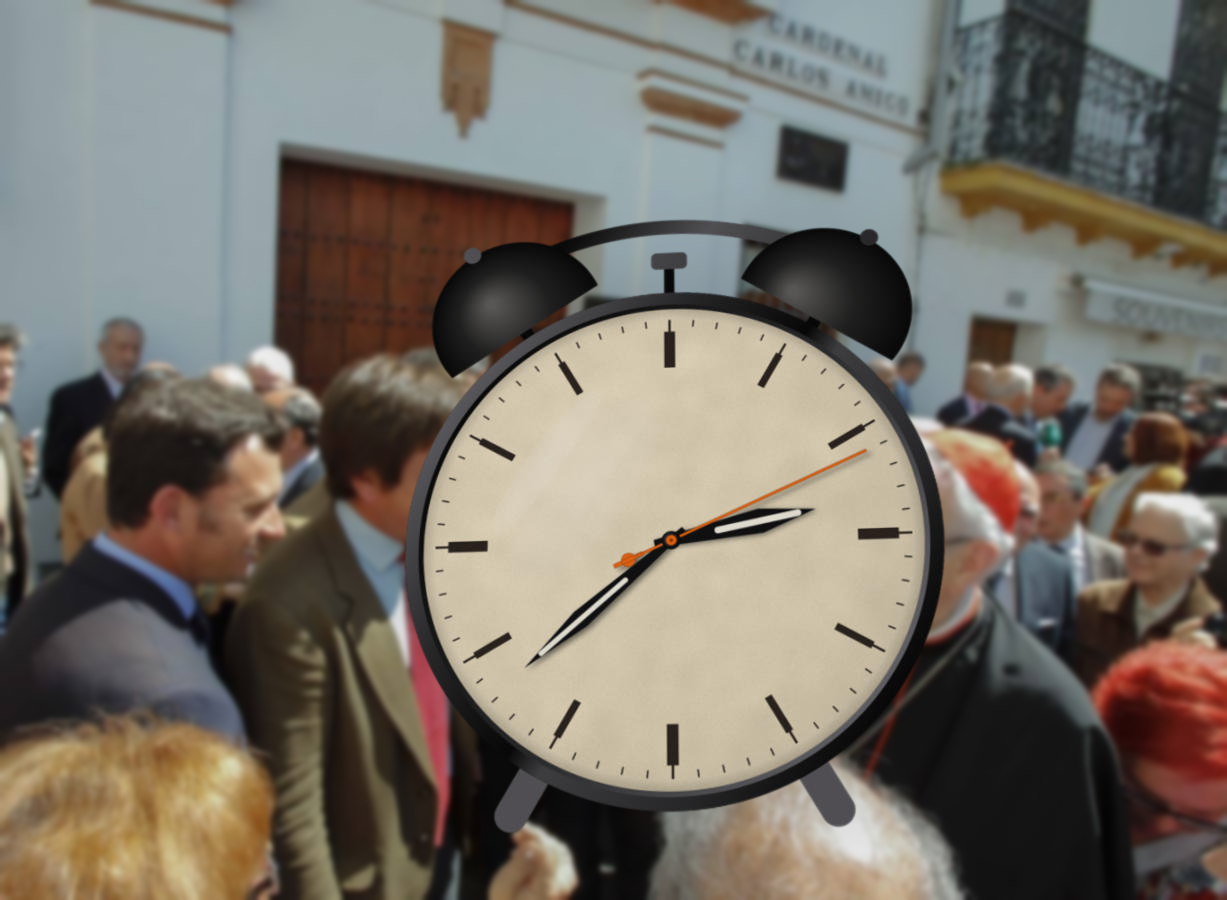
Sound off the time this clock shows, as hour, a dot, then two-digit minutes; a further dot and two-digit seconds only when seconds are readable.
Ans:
2.38.11
